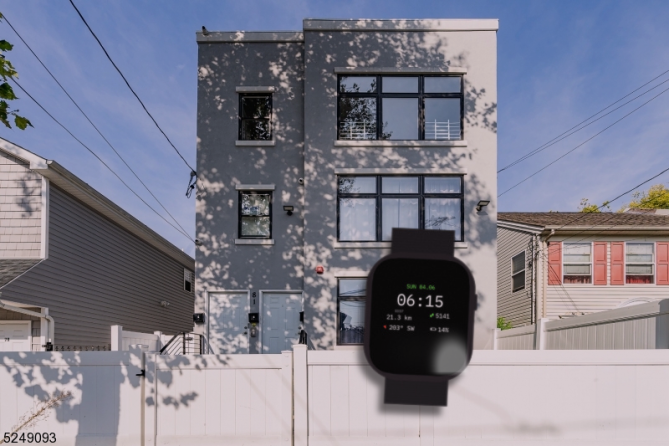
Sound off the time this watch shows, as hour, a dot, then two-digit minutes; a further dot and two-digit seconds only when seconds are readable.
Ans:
6.15
